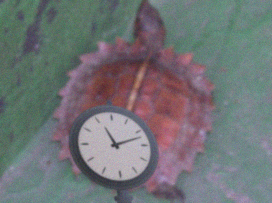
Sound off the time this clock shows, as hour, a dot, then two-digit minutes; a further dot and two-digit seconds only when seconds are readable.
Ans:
11.12
